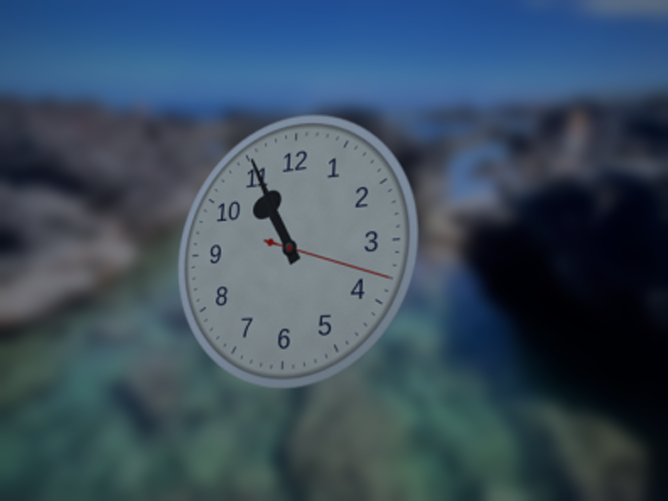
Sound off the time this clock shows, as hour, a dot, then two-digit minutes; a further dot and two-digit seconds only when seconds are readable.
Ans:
10.55.18
